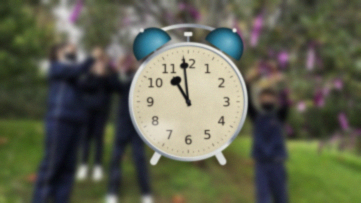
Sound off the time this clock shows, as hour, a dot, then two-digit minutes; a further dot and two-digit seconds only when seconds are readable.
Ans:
10.59
